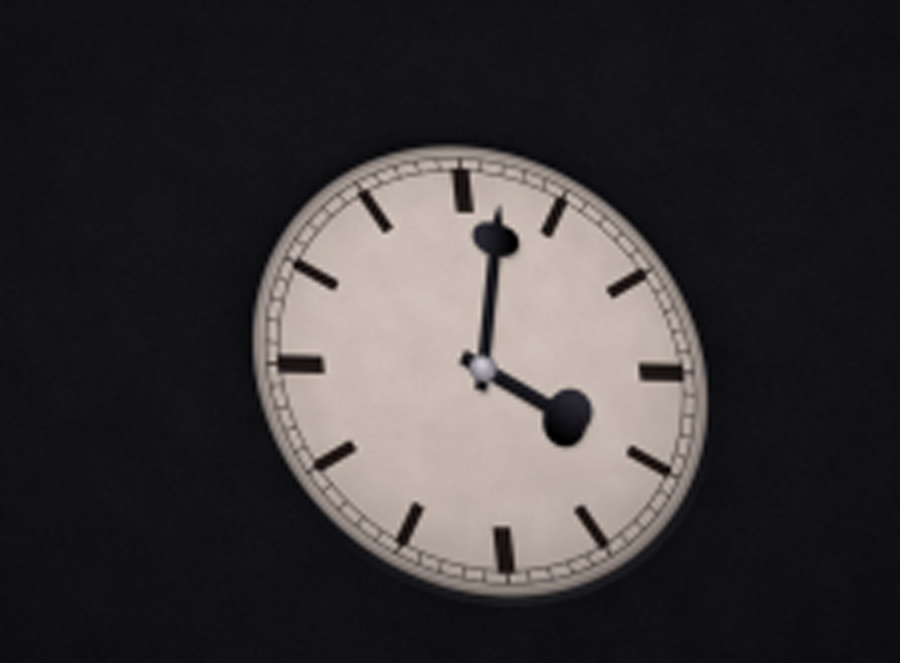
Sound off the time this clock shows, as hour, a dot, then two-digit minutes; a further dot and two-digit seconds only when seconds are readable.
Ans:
4.02
